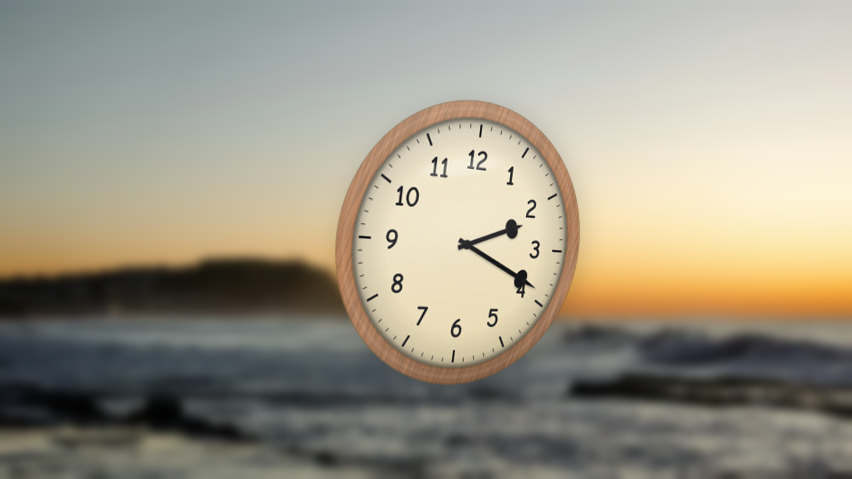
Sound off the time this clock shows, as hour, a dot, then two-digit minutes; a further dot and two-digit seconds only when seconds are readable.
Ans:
2.19
